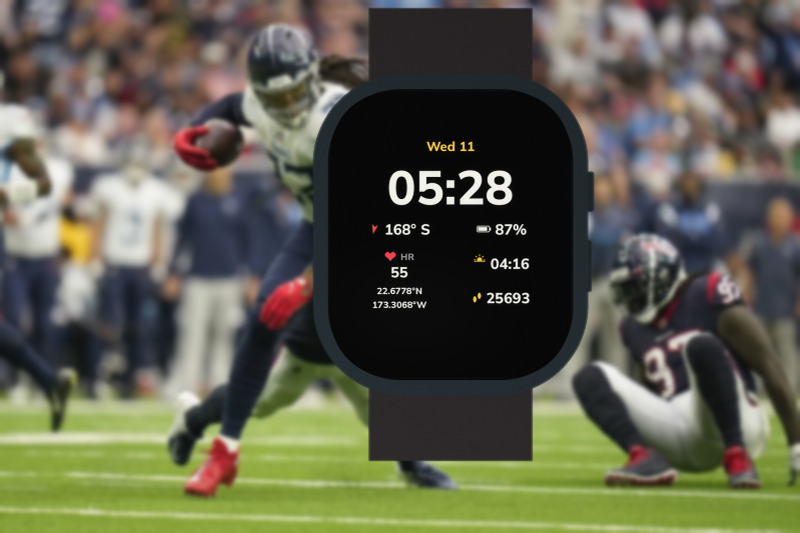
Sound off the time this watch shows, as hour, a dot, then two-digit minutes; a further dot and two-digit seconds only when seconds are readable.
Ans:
5.28
